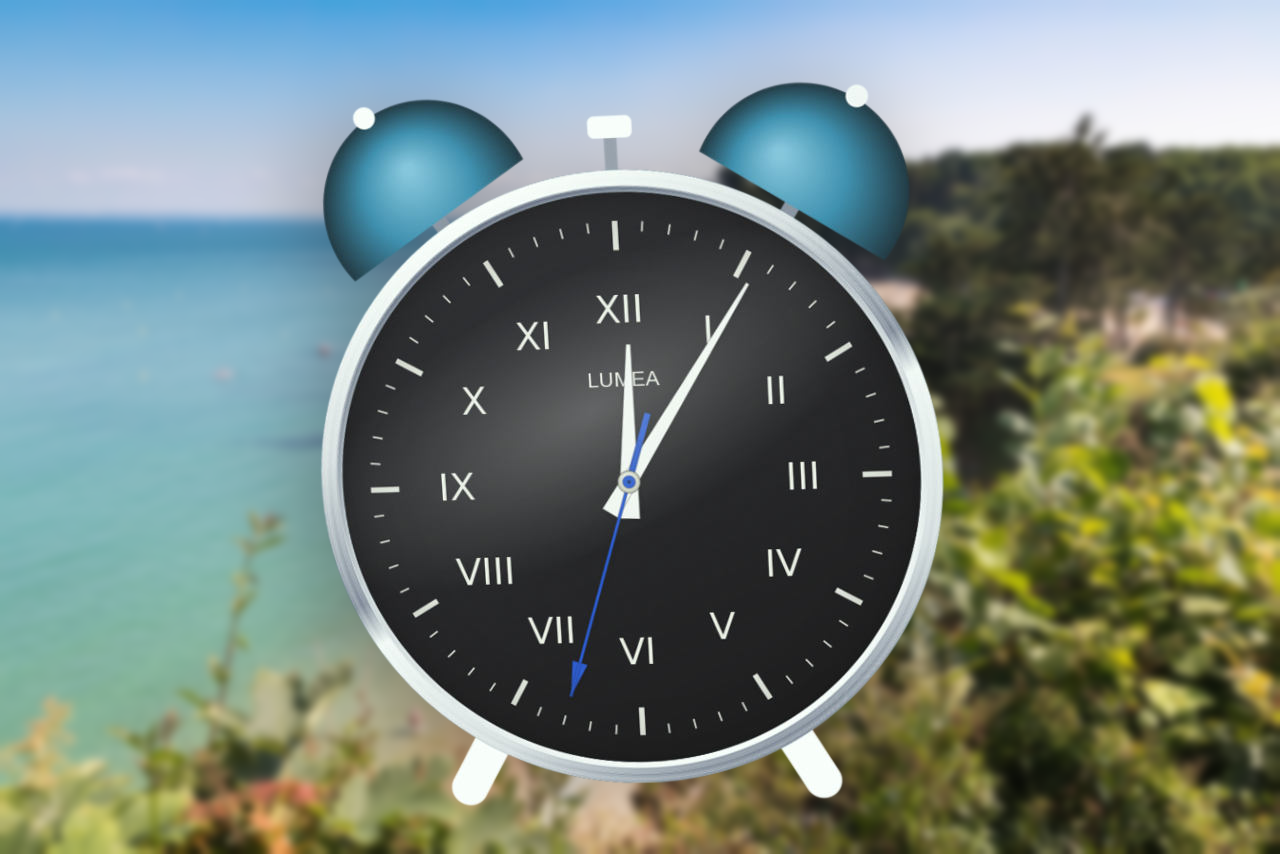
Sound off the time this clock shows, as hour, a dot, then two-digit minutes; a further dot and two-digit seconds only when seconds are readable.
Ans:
12.05.33
